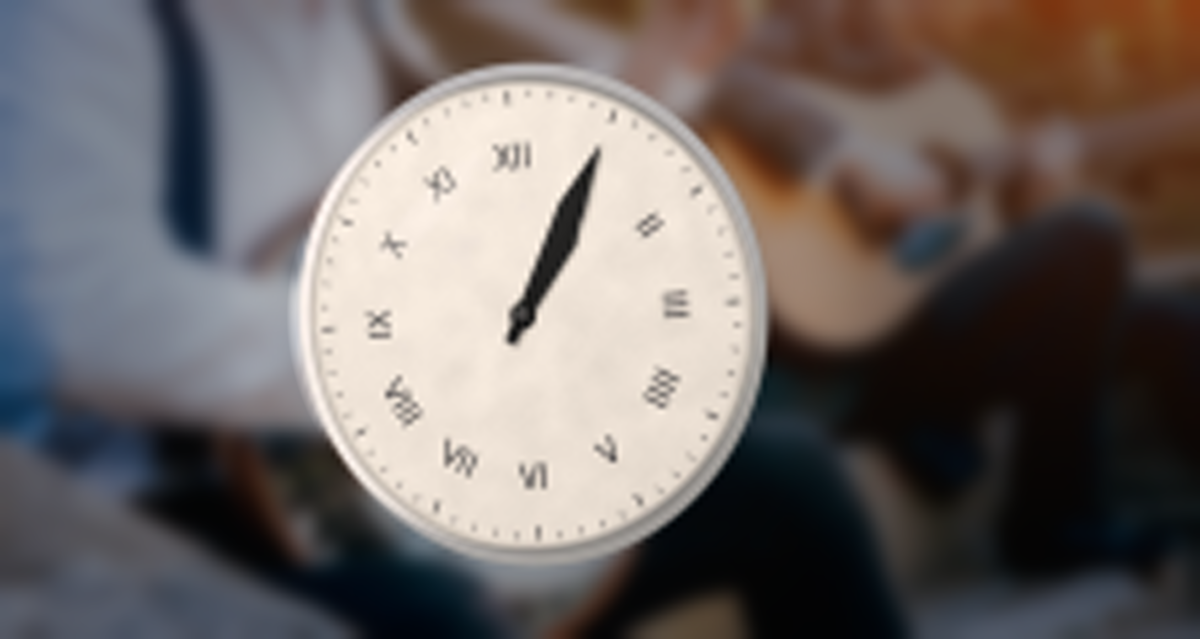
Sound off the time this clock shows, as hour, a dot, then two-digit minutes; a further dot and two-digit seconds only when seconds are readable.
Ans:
1.05
